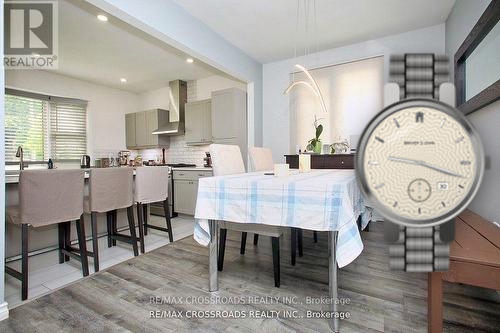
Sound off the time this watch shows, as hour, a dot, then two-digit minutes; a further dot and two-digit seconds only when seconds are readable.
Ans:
9.18
